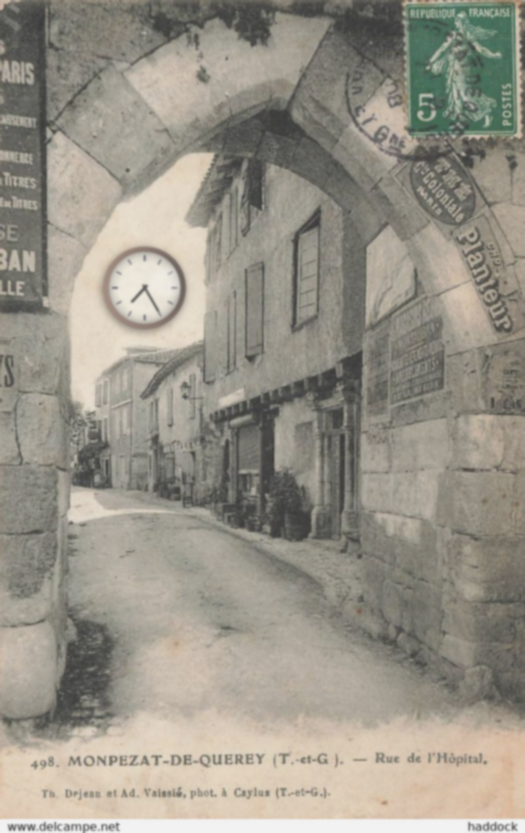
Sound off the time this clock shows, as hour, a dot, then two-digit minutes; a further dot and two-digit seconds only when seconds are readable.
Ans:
7.25
